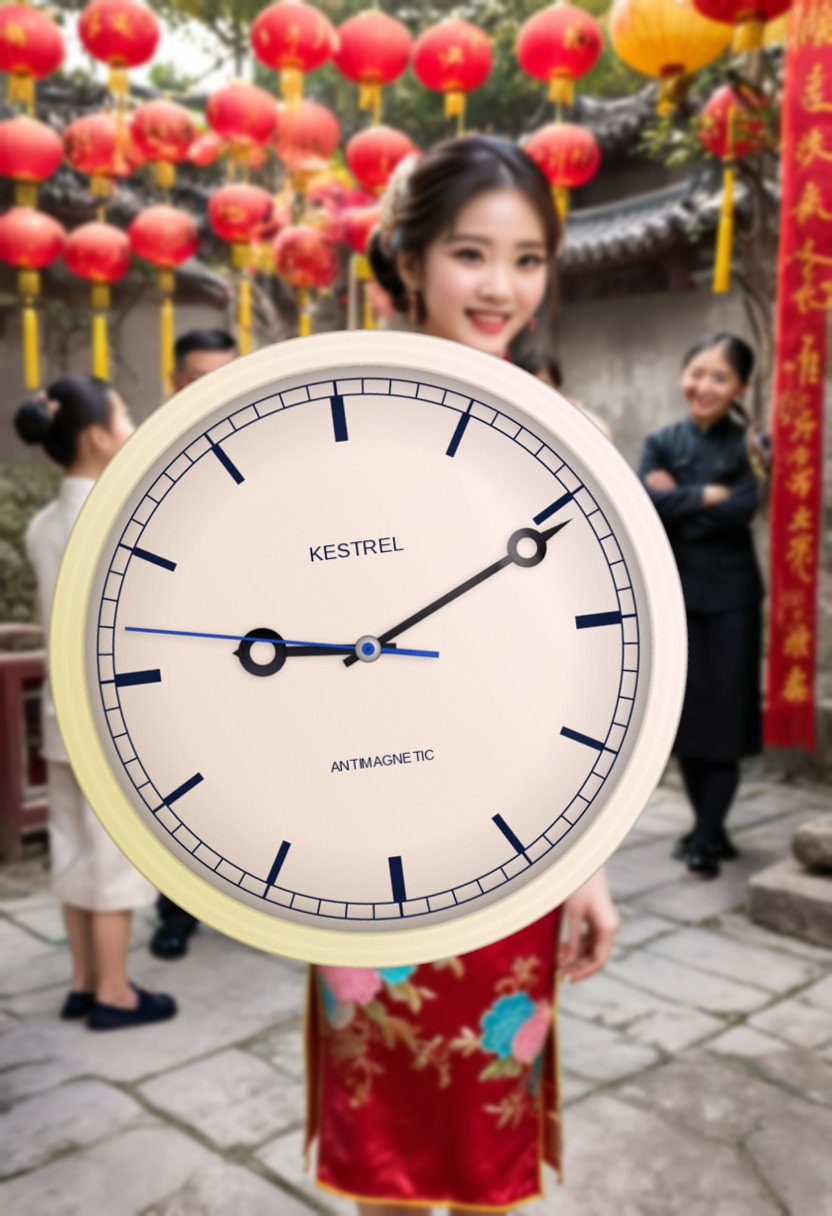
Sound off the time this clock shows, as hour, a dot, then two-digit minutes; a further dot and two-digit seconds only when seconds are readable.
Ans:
9.10.47
